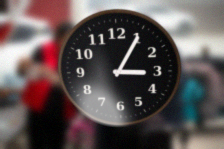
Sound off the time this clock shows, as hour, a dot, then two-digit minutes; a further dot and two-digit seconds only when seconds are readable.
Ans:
3.05
